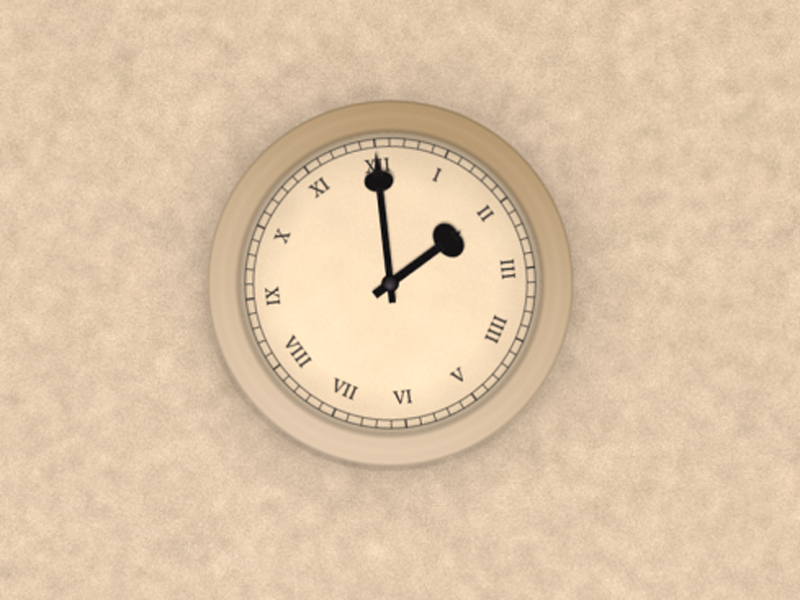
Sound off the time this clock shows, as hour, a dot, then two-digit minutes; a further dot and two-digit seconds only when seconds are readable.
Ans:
2.00
